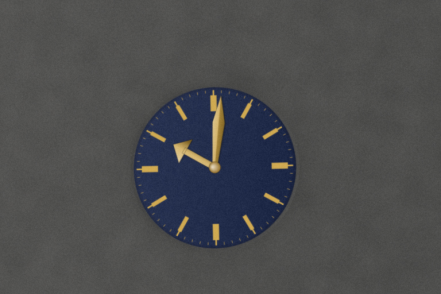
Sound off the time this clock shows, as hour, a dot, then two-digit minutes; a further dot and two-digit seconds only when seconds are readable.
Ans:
10.01
